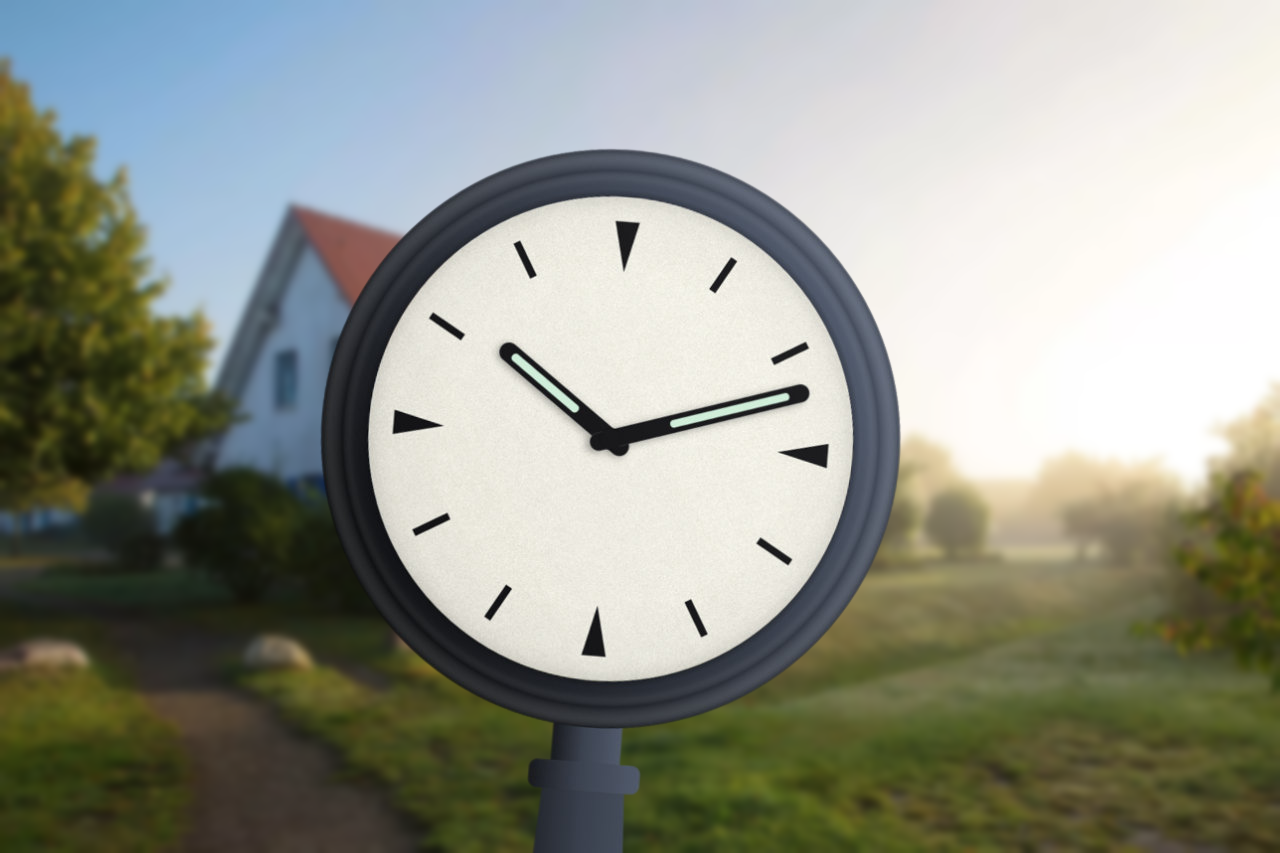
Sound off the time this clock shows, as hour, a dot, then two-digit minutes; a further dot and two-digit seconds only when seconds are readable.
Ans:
10.12
